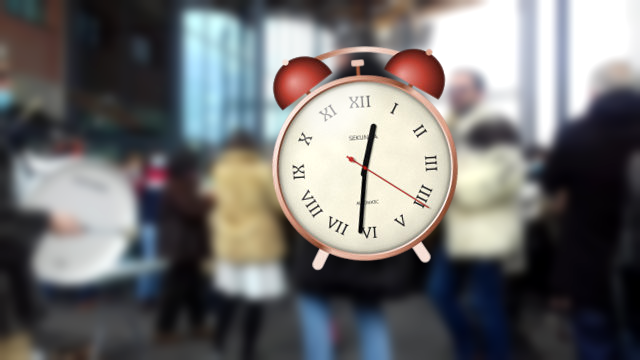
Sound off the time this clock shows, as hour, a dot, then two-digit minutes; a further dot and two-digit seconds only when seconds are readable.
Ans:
12.31.21
